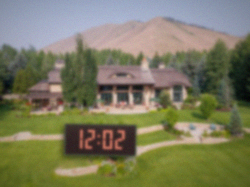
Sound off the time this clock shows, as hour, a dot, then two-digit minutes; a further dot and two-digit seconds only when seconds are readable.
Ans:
12.02
